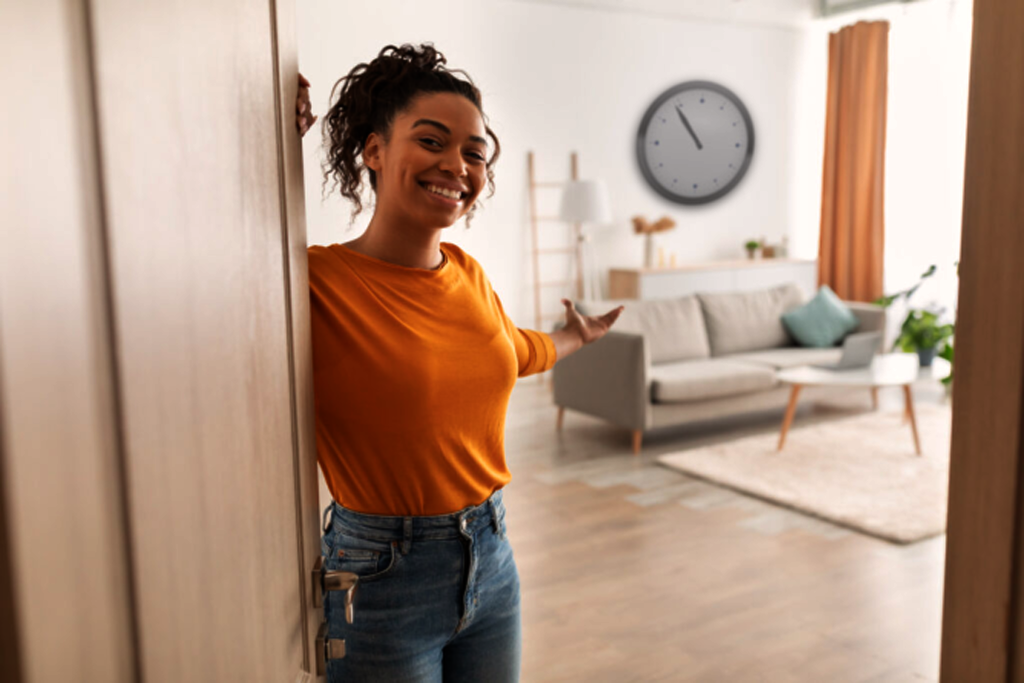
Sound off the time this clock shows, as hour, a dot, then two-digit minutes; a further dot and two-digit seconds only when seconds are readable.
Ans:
10.54
